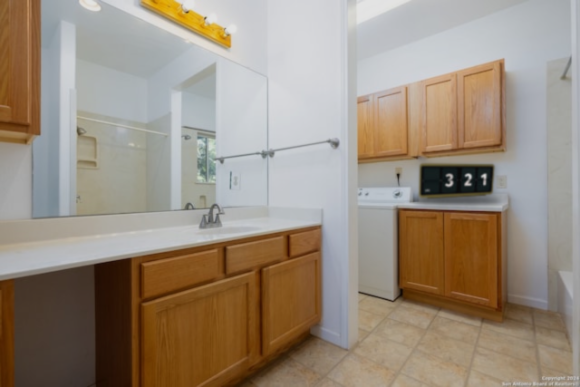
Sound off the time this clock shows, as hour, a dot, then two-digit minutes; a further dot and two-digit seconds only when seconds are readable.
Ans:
3.21
